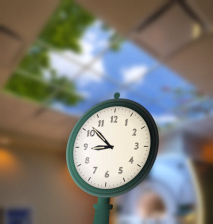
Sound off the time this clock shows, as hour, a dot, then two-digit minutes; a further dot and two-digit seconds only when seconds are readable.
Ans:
8.52
